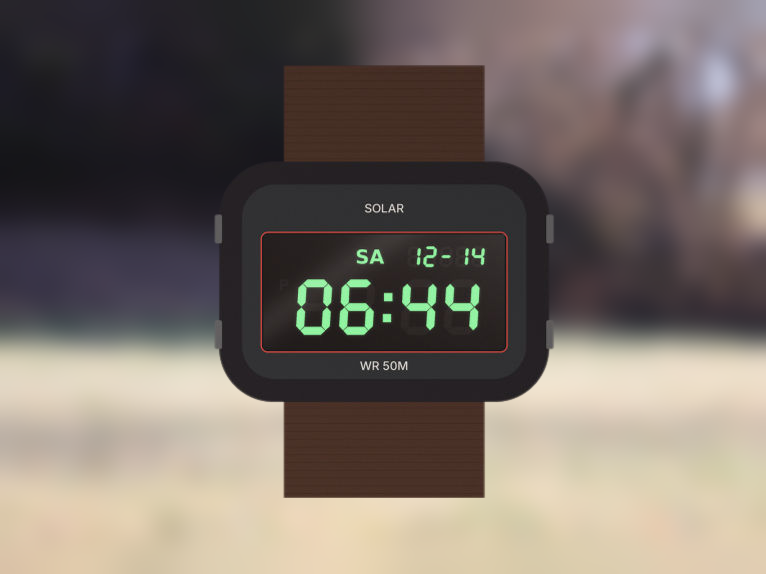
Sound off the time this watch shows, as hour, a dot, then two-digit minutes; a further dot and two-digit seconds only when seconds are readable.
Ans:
6.44
